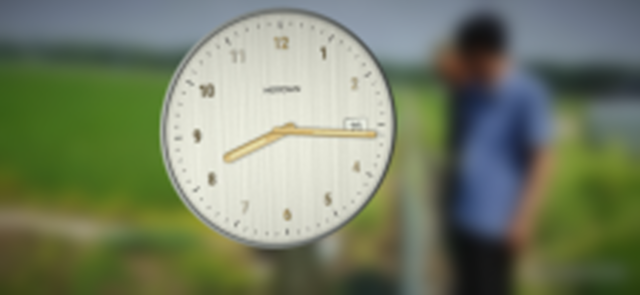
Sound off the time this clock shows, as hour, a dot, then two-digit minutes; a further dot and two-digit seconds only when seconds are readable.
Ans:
8.16
